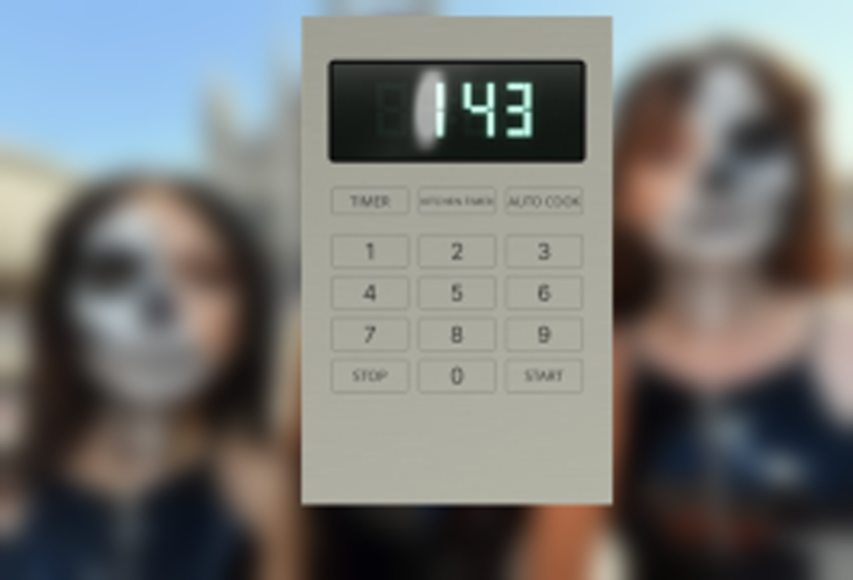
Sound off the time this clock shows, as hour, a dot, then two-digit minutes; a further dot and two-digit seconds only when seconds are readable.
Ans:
1.43
